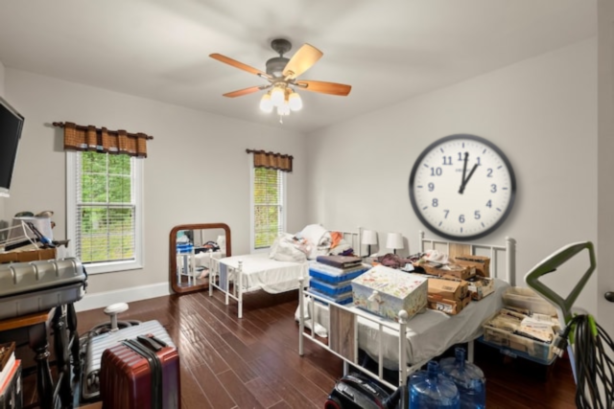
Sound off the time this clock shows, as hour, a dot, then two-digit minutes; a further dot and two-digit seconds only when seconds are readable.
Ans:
1.01
